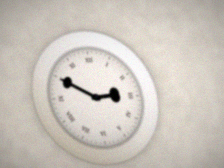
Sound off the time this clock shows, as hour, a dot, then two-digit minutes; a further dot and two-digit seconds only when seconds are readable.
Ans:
2.50
